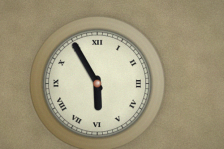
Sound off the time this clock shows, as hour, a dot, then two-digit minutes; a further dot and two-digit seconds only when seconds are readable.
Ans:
5.55
